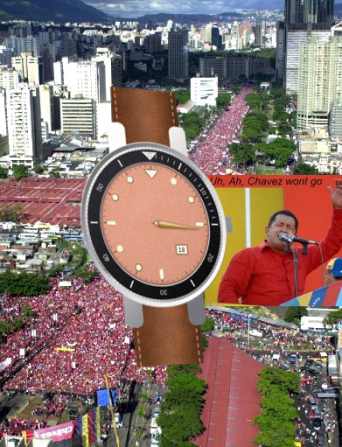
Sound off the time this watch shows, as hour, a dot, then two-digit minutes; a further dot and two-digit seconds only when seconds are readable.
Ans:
3.16
